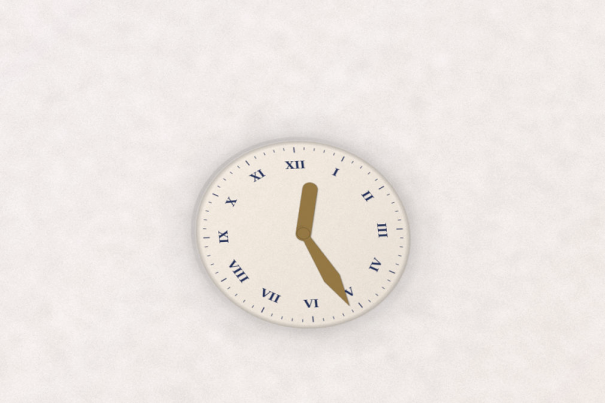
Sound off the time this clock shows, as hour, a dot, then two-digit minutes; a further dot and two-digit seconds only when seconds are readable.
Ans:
12.26
